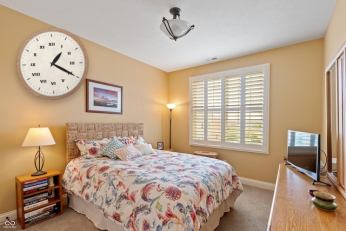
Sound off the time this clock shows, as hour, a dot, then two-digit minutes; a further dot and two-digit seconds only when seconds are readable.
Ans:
1.20
